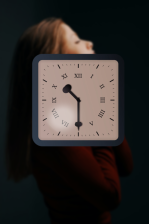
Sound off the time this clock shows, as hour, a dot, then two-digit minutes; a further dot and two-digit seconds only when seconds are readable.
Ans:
10.30
